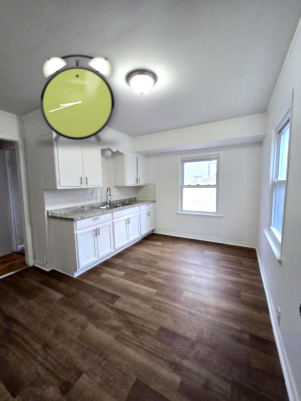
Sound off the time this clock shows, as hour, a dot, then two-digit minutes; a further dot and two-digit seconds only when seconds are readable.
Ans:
8.42
